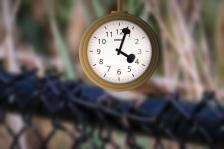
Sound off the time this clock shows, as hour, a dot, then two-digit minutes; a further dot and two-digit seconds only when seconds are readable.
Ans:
4.03
